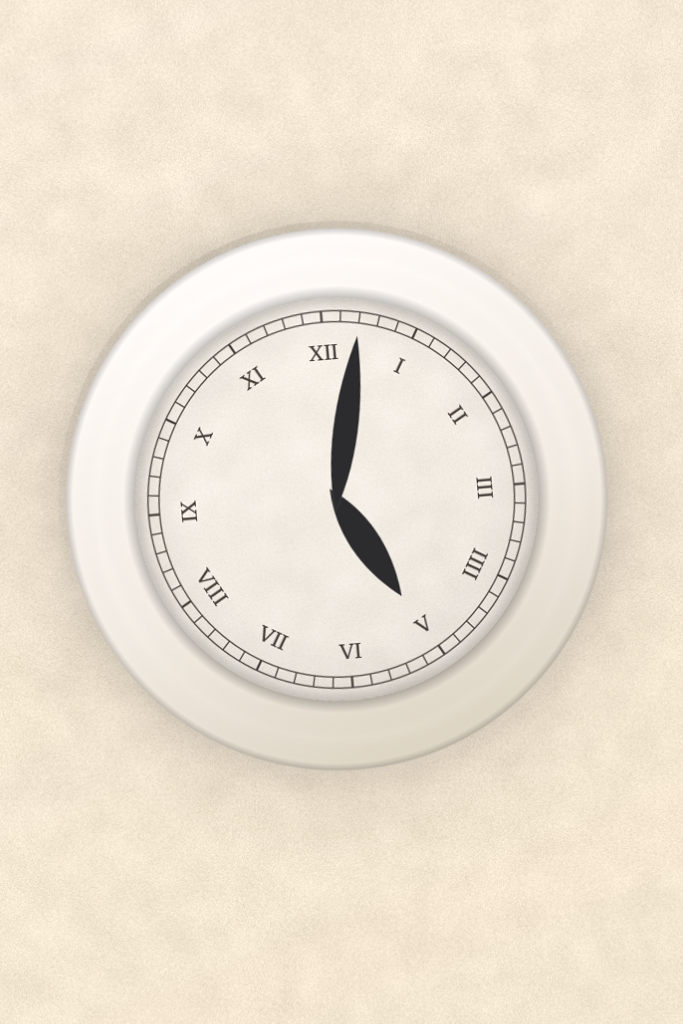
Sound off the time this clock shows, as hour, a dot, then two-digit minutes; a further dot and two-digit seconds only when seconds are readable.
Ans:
5.02
